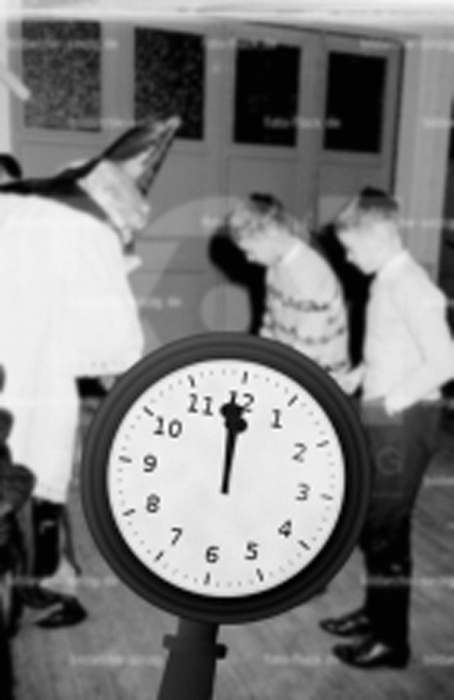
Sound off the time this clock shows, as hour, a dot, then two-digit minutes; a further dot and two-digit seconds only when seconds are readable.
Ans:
11.59
